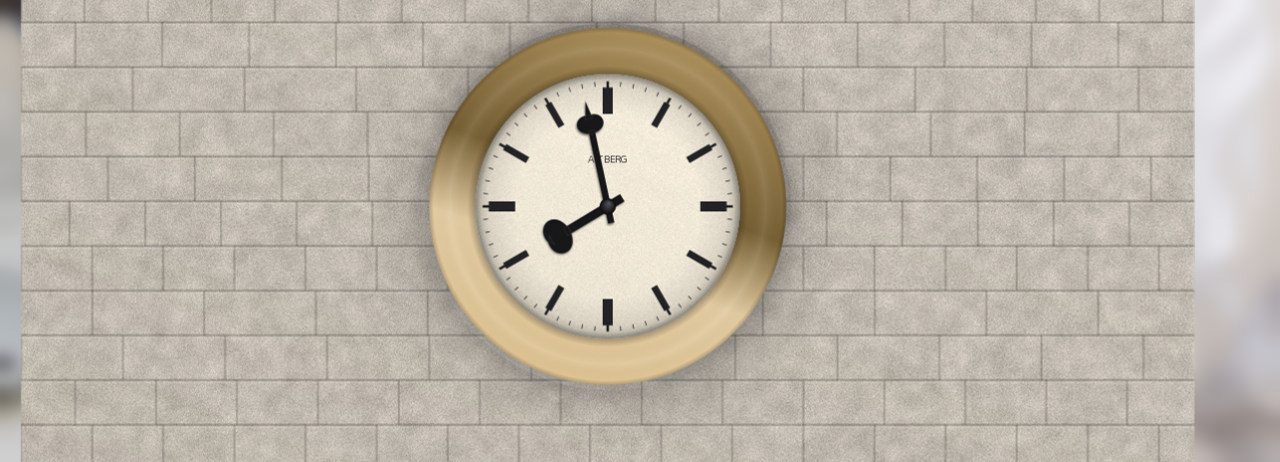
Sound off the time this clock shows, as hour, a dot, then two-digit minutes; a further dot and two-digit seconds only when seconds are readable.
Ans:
7.58
